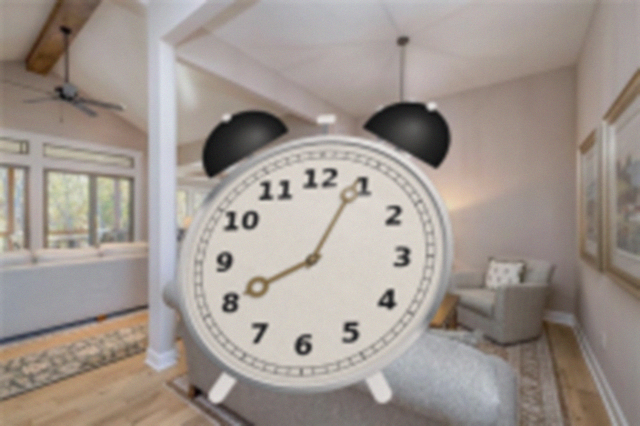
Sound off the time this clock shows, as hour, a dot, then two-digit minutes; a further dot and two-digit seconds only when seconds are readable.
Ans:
8.04
